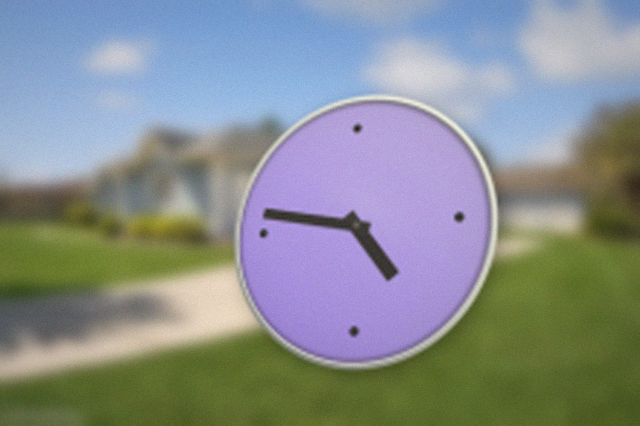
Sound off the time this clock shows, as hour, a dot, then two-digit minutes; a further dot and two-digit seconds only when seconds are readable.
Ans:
4.47
